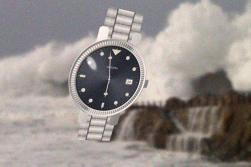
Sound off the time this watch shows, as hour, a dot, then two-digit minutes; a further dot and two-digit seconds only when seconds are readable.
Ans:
5.58
